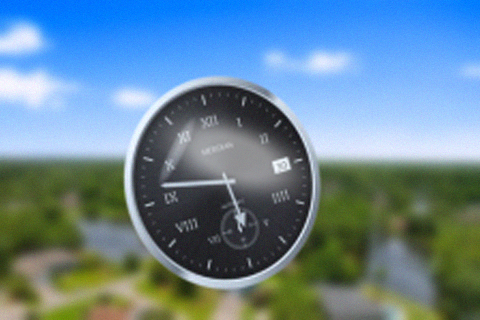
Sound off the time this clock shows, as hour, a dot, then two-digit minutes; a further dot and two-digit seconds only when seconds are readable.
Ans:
5.47
